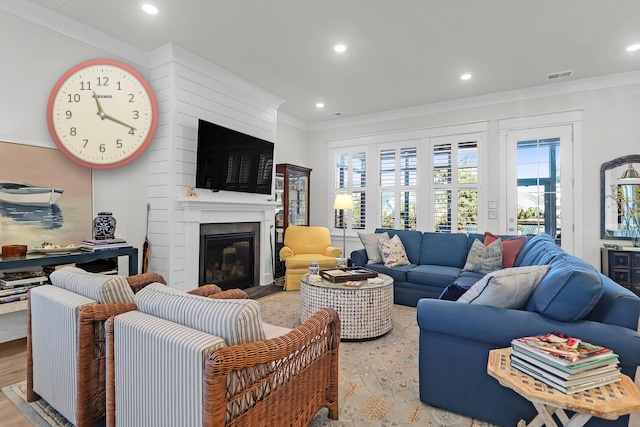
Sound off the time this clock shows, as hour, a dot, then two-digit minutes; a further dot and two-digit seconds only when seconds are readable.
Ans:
11.19
